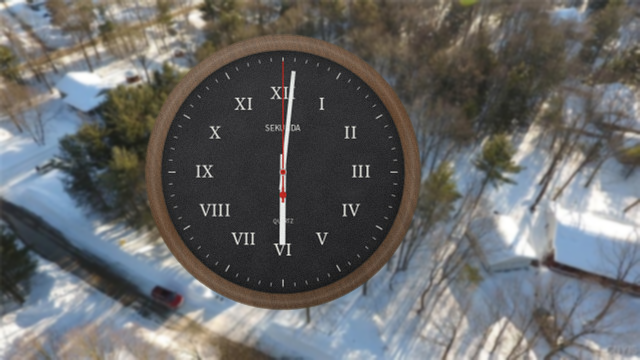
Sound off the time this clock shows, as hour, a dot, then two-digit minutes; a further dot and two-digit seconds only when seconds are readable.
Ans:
6.01.00
